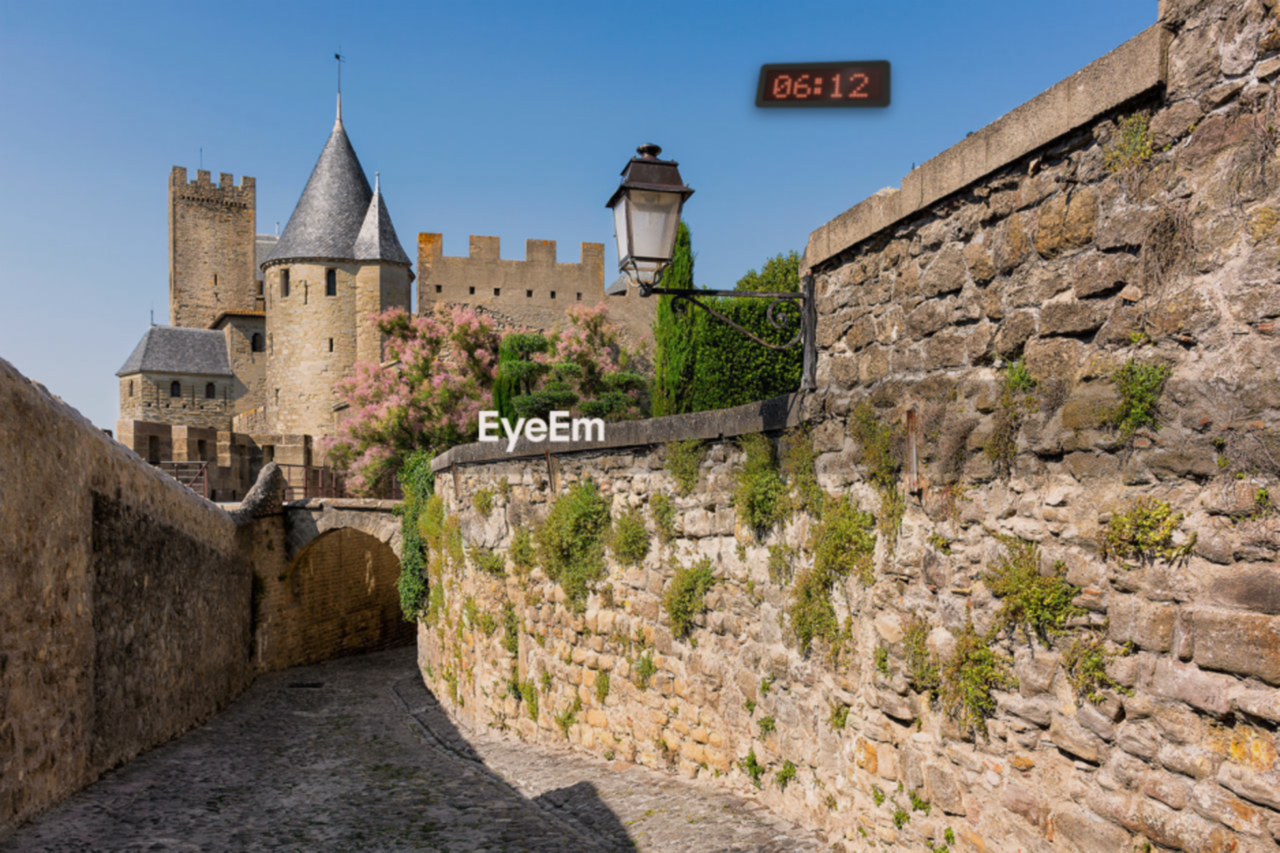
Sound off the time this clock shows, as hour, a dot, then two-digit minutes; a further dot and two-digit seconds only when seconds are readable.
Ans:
6.12
